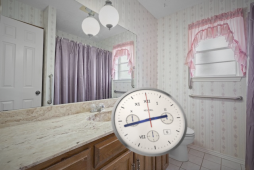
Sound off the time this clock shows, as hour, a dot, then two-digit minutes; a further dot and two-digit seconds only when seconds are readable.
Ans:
2.43
